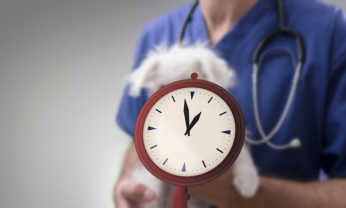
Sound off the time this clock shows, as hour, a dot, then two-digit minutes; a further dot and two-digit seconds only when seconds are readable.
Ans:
12.58
